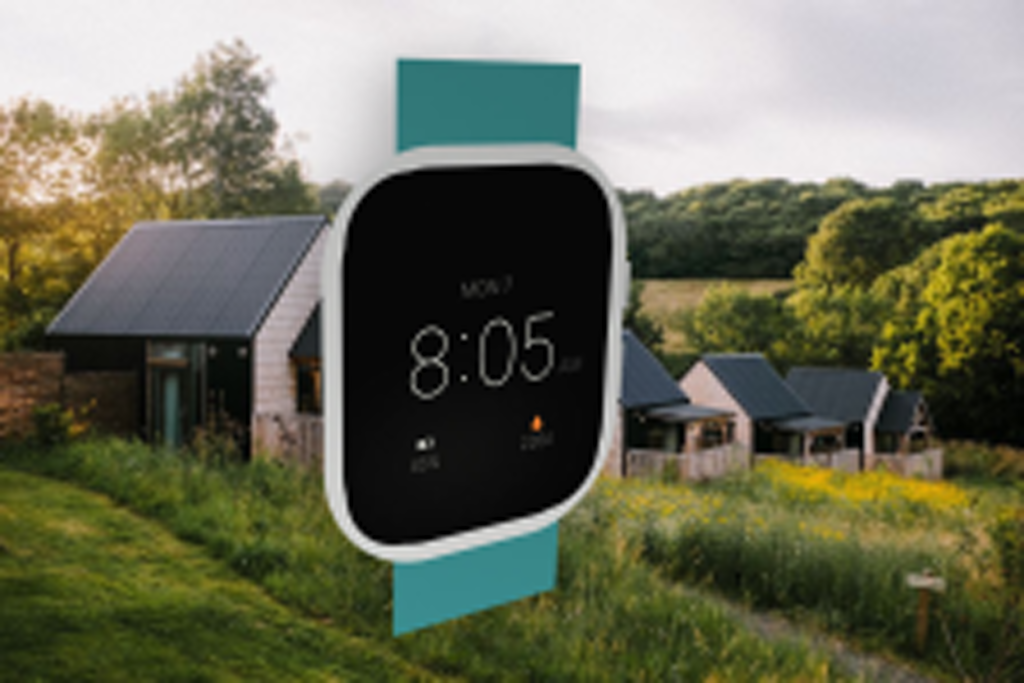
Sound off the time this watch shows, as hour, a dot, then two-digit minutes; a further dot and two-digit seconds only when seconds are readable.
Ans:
8.05
